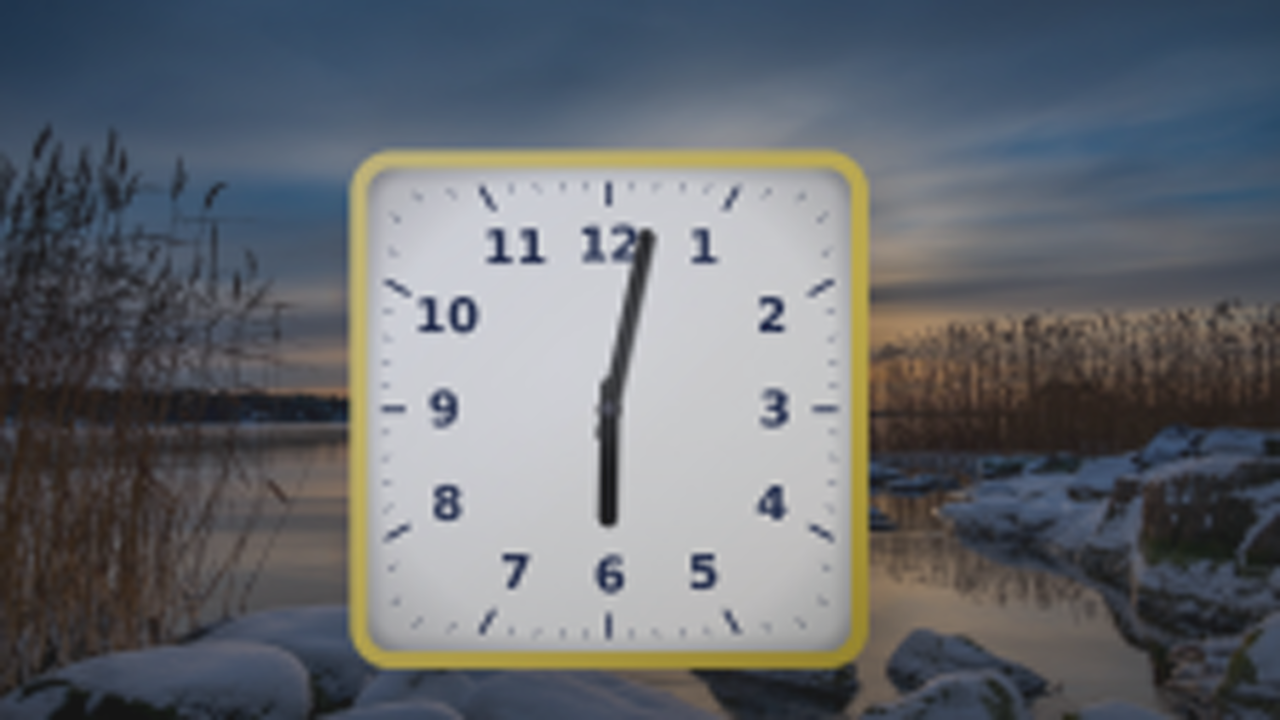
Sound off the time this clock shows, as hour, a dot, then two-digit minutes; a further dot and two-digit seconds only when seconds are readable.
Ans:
6.02
